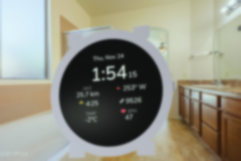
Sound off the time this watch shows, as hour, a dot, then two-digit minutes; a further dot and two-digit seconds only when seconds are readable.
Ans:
1.54
